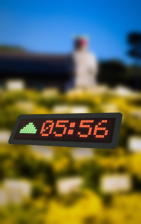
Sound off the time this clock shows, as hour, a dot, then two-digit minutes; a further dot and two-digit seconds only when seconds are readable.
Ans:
5.56
